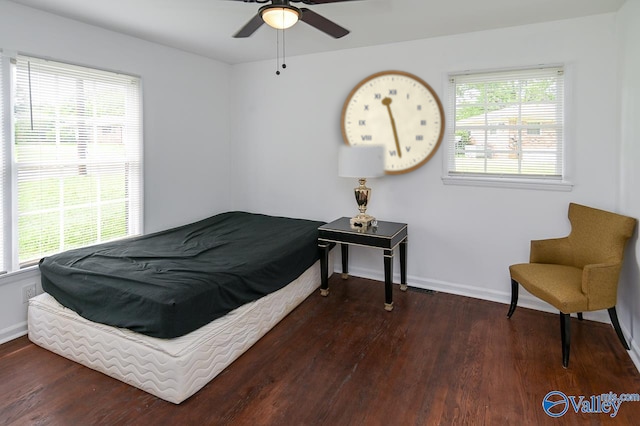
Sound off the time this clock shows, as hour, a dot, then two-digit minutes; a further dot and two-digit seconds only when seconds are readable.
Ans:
11.28
